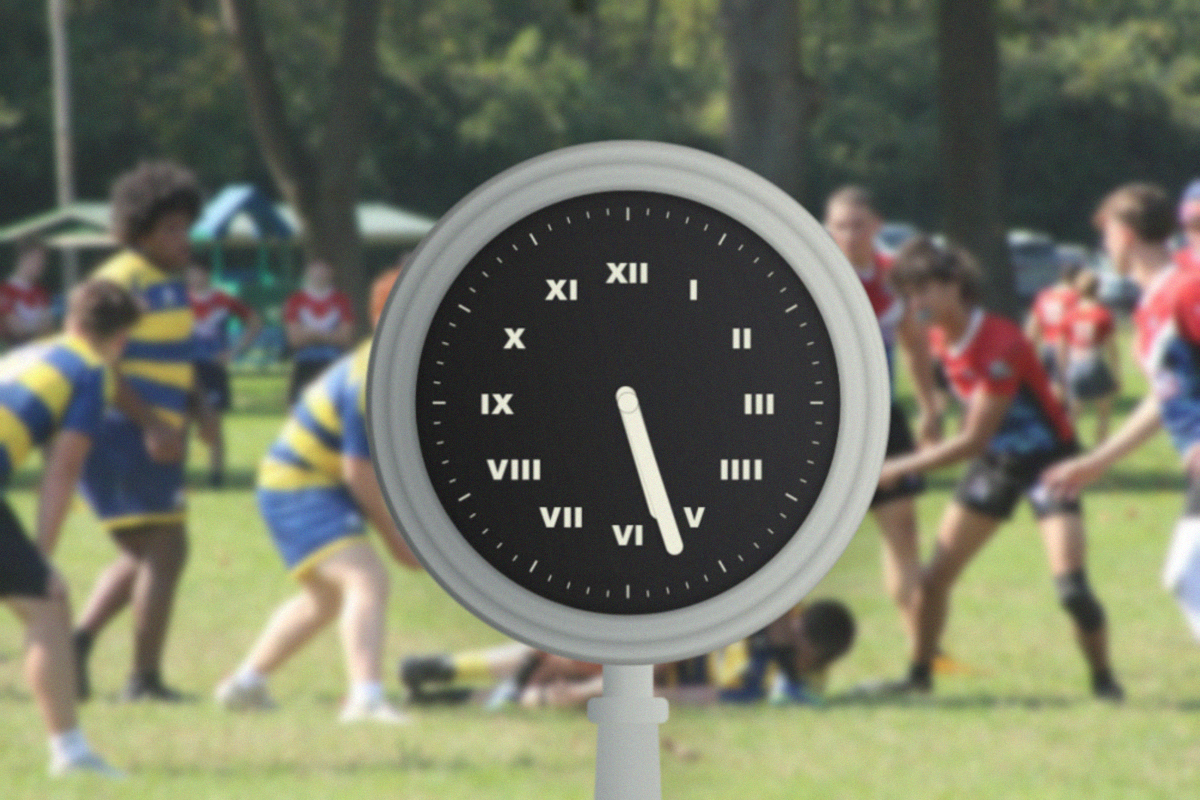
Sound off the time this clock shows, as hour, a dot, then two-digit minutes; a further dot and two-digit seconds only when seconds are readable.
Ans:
5.27
